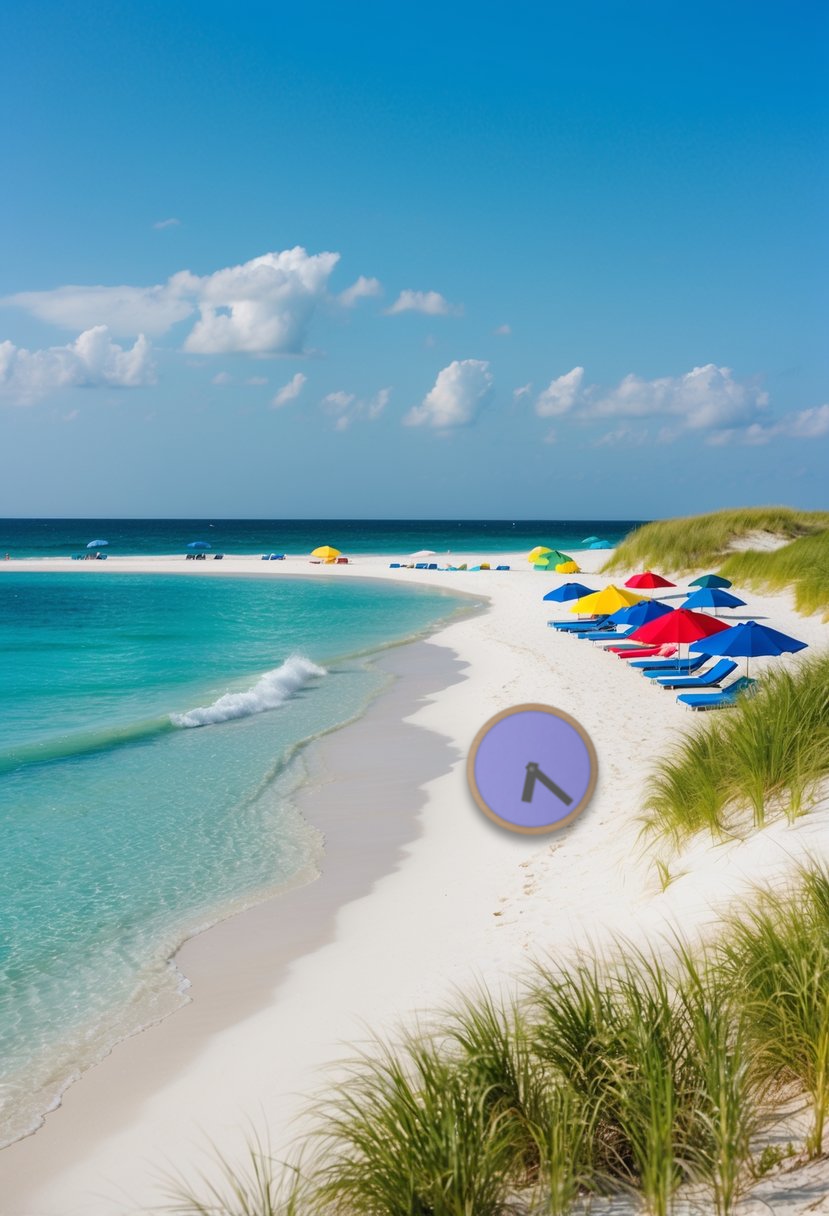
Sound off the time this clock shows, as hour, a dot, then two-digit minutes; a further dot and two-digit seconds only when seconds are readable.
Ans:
6.22
